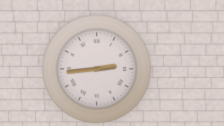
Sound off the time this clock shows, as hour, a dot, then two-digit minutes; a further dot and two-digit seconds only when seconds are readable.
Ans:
2.44
